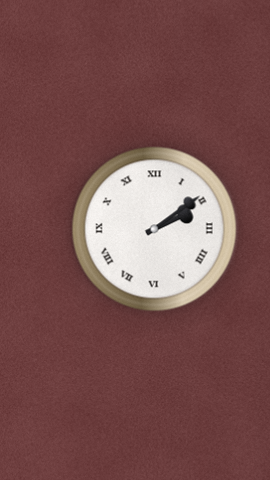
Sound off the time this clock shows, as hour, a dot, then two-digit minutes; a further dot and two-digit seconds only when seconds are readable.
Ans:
2.09
